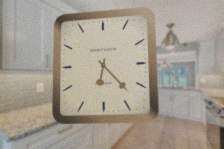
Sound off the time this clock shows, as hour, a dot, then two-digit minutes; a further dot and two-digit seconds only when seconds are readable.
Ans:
6.23
